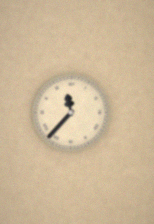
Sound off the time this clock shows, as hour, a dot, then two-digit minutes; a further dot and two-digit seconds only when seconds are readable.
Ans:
11.37
